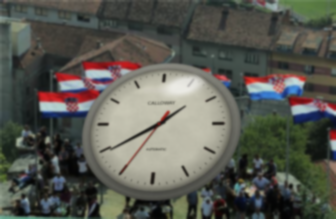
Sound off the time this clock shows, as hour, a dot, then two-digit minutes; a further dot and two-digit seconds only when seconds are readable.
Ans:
1.39.35
